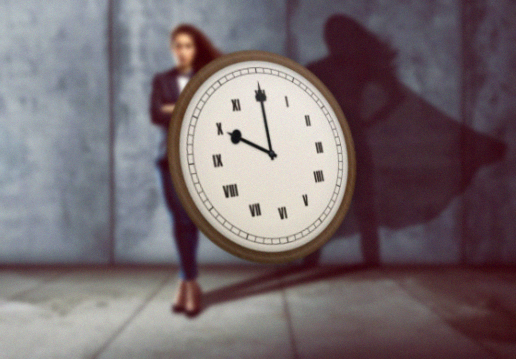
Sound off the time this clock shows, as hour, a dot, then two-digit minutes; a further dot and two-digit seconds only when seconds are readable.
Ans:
10.00
